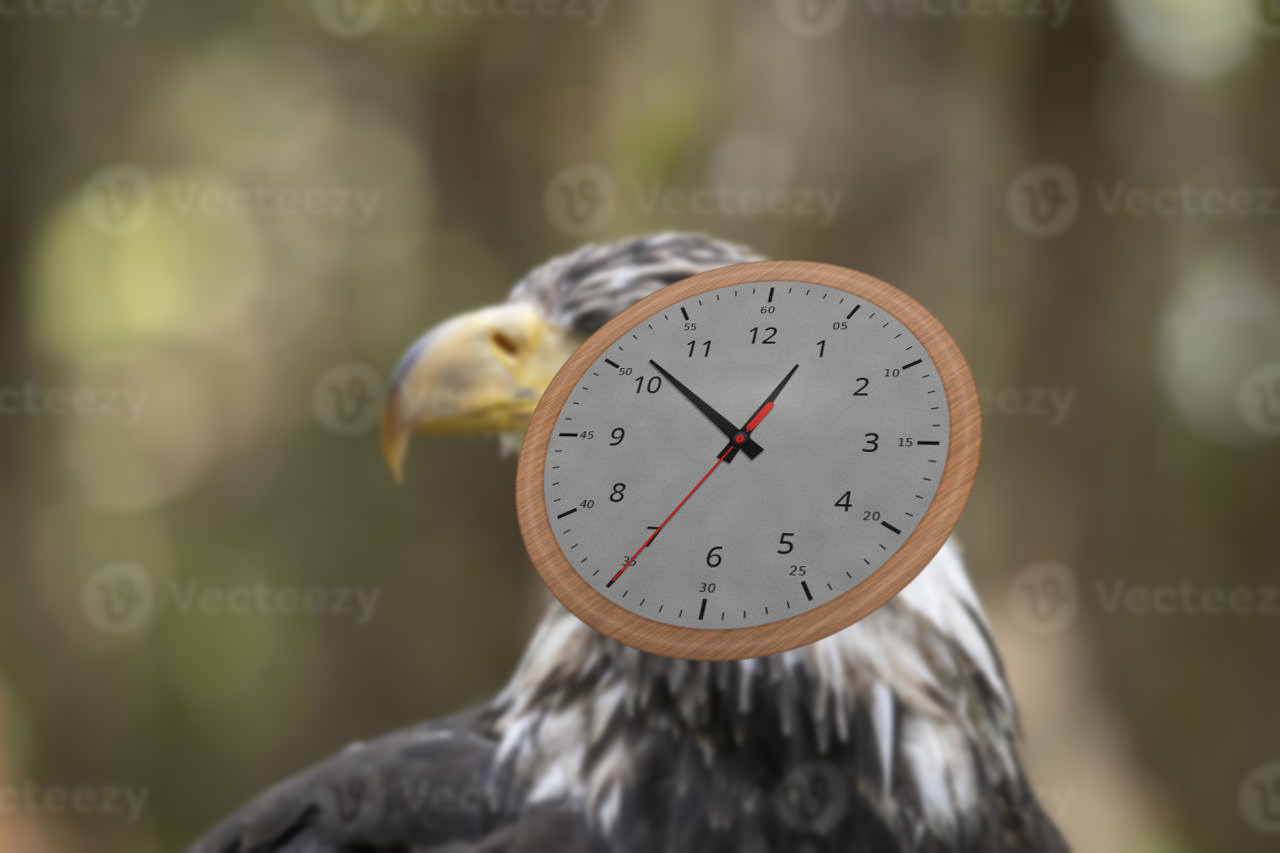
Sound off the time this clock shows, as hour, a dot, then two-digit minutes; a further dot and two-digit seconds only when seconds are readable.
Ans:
12.51.35
